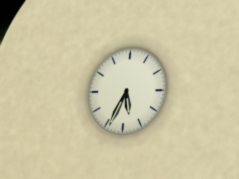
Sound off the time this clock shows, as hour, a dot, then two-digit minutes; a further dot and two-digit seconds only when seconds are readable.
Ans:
5.34
